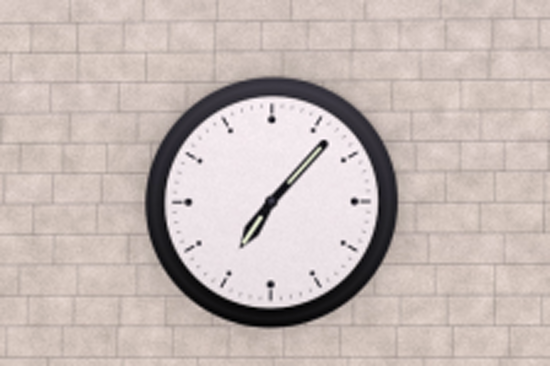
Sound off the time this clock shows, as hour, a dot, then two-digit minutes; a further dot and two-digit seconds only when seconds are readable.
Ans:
7.07
